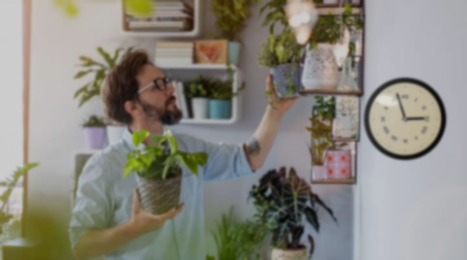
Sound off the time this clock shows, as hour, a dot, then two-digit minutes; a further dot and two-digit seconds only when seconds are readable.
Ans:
2.57
